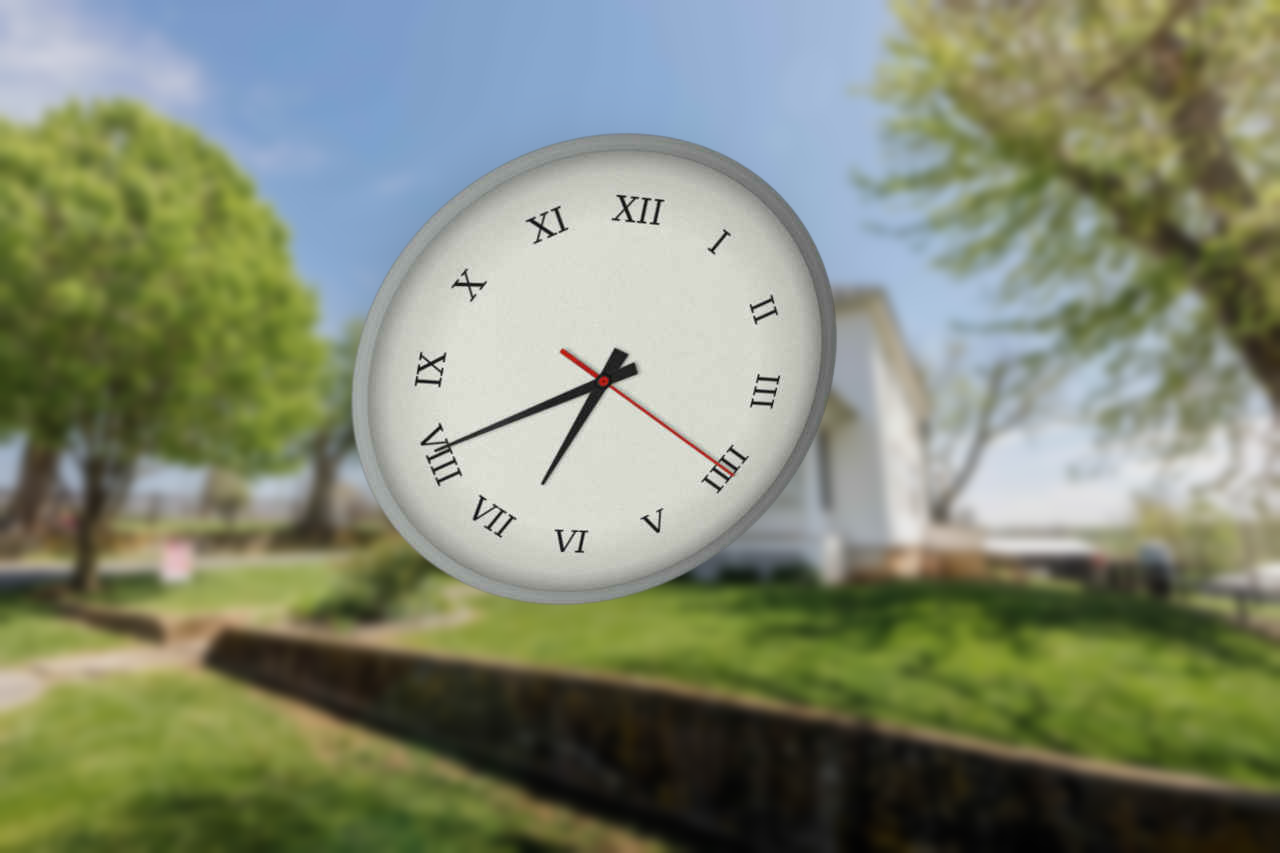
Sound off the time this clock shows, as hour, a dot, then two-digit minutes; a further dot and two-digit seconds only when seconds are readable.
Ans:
6.40.20
